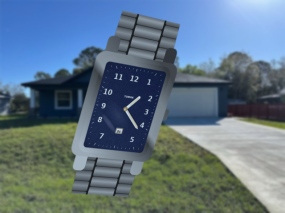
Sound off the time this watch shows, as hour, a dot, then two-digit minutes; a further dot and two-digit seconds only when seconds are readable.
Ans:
1.22
